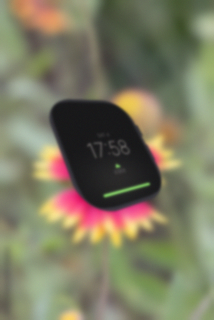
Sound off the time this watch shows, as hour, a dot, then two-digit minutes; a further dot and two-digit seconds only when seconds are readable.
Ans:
17.58
